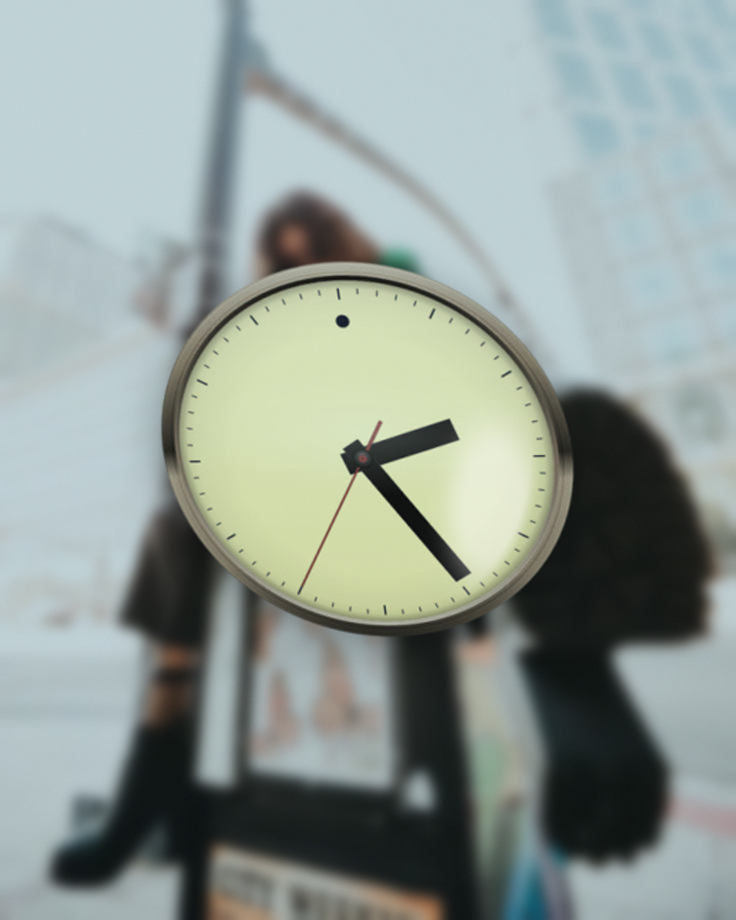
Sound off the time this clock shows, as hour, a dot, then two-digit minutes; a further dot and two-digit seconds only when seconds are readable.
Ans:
2.24.35
